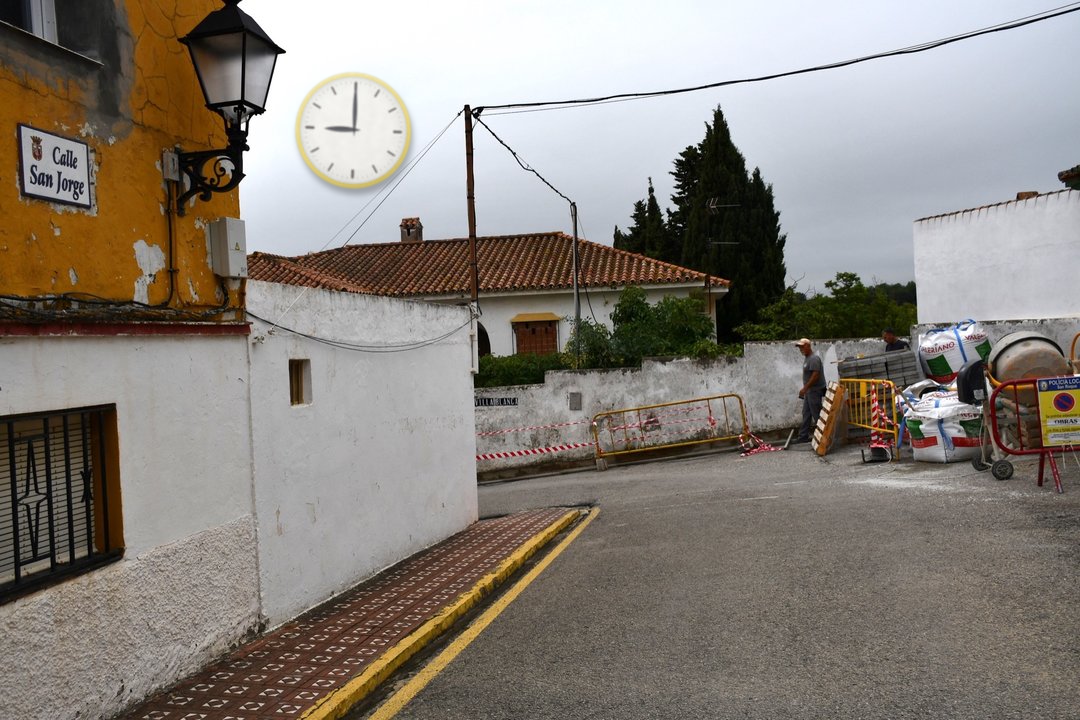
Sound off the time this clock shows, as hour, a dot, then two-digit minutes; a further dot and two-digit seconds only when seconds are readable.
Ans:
9.00
